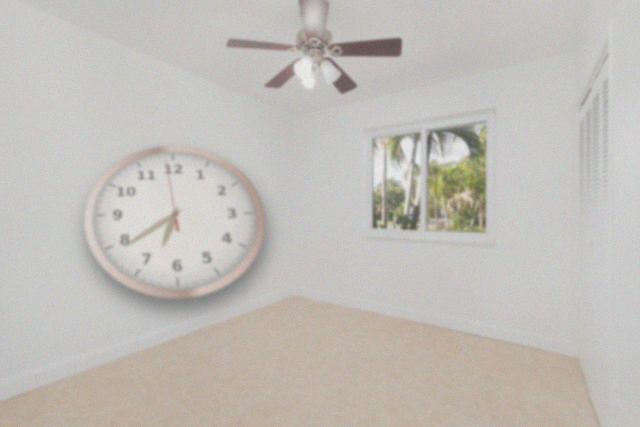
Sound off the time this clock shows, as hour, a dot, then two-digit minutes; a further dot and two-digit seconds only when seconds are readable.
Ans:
6.38.59
